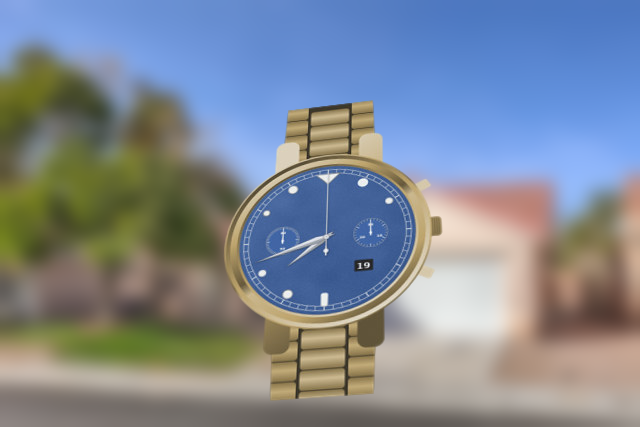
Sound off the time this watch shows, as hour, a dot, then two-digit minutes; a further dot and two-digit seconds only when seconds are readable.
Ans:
7.42
